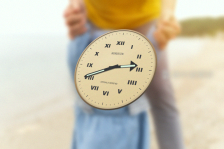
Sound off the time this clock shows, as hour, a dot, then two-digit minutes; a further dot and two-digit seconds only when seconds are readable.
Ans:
2.41
